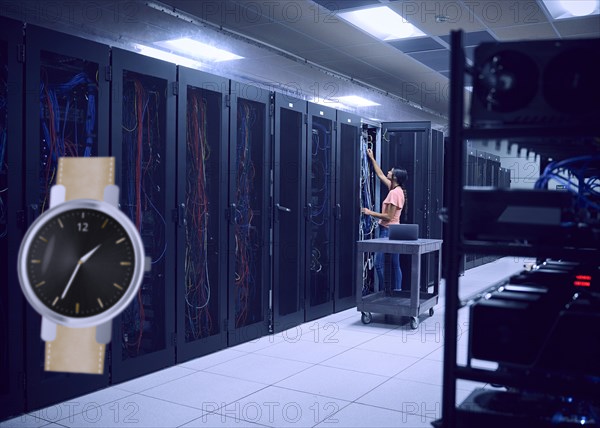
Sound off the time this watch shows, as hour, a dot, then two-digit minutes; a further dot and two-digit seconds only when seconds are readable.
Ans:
1.34
